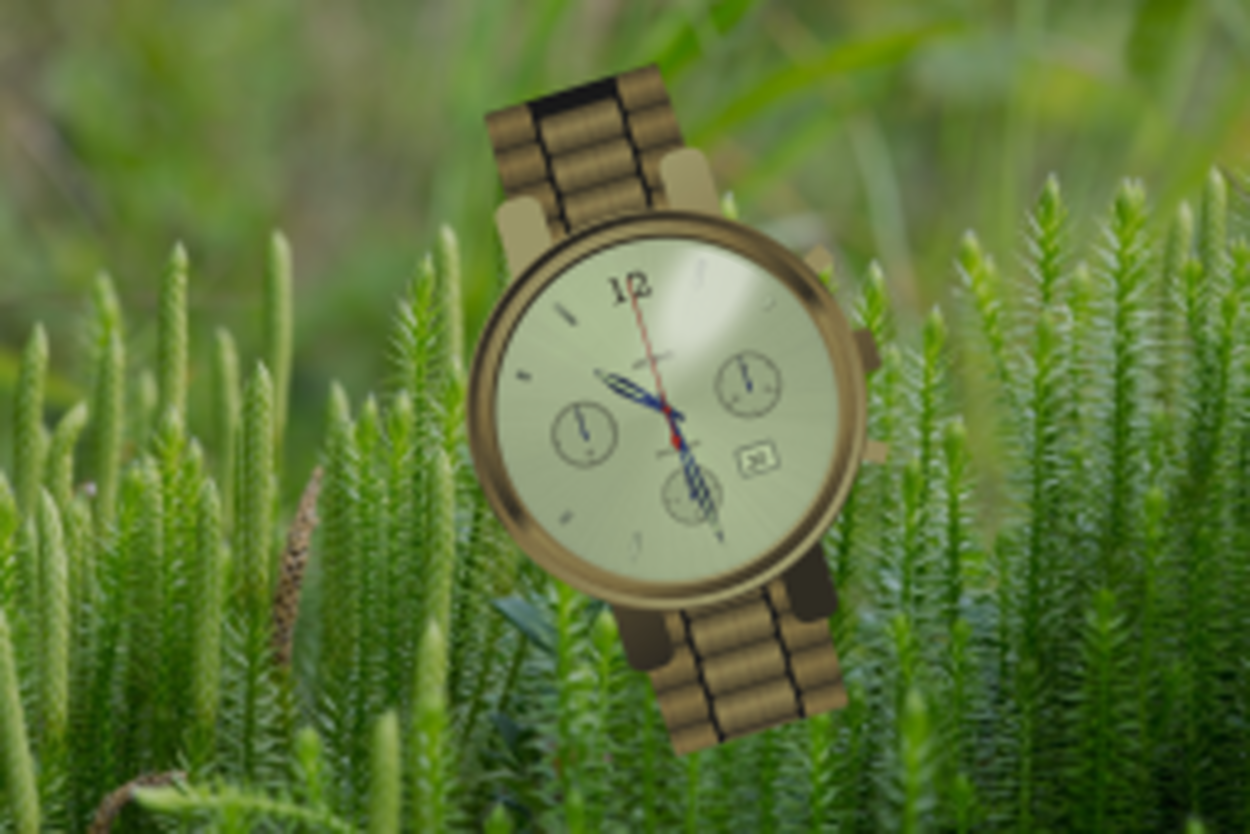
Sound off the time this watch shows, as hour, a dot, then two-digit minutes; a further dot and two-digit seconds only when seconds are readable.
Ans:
10.29
